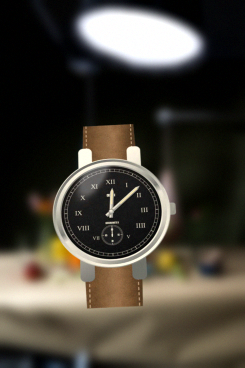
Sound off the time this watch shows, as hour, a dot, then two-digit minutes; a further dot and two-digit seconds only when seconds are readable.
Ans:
12.08
